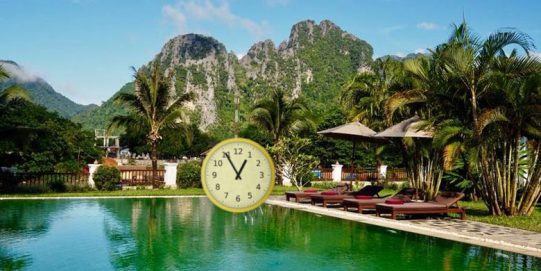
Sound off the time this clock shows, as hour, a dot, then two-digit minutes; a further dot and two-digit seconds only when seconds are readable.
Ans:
12.55
